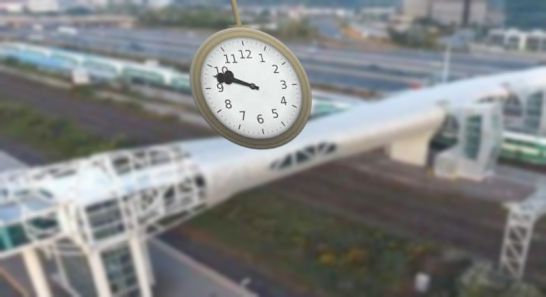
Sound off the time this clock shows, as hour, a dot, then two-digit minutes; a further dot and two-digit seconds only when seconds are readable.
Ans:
9.48
